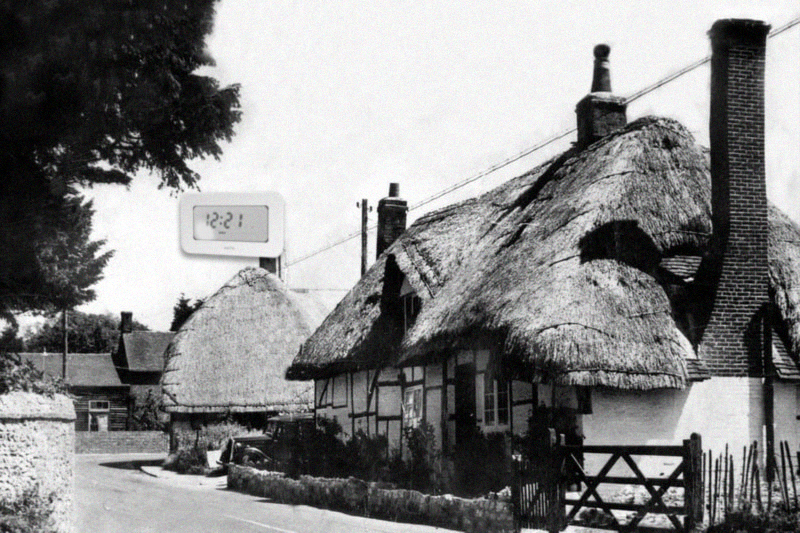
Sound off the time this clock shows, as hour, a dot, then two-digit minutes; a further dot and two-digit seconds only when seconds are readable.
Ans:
12.21
